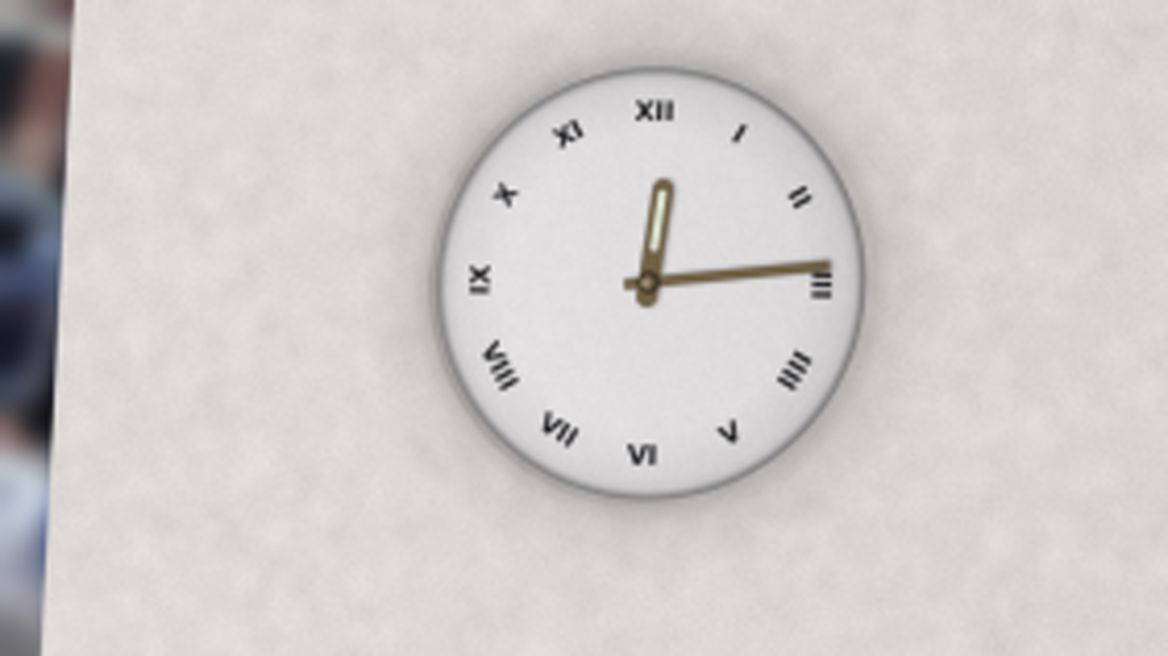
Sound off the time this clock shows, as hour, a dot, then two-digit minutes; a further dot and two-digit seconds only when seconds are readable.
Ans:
12.14
